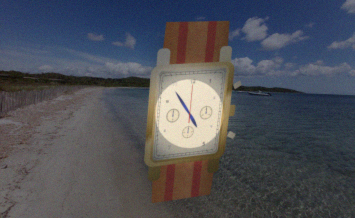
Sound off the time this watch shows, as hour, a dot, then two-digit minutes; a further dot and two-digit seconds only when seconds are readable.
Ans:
4.54
